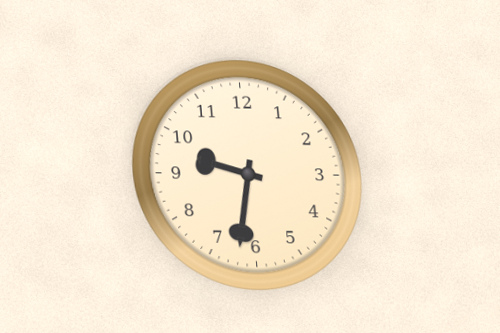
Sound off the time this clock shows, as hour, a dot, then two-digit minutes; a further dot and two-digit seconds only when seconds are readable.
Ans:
9.32
